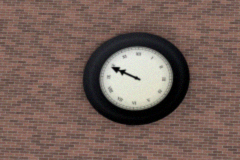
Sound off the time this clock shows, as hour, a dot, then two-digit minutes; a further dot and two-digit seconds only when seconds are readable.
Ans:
9.49
